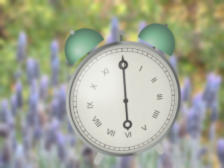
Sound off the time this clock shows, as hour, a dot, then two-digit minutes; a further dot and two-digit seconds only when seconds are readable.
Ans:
6.00
